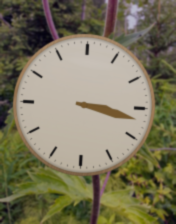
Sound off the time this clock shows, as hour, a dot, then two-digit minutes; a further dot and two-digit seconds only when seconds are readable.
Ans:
3.17
